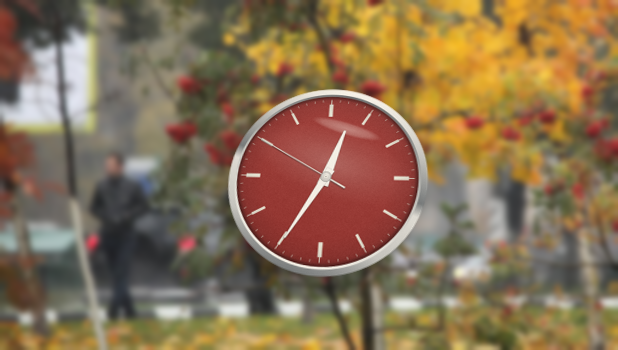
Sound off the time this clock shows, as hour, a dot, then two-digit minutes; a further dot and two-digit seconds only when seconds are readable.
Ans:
12.34.50
